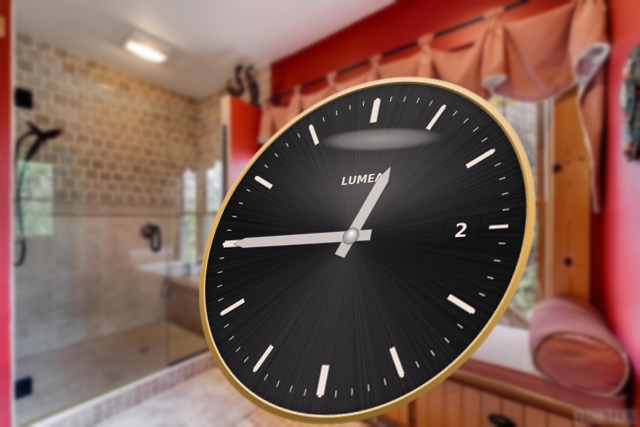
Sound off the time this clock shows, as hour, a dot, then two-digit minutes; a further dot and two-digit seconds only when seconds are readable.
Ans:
12.45
